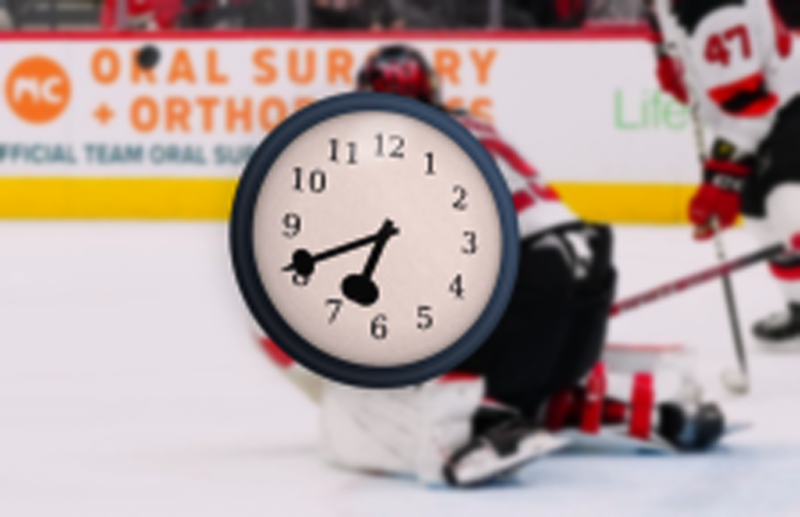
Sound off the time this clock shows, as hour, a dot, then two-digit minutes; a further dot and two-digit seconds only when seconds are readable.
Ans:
6.41
